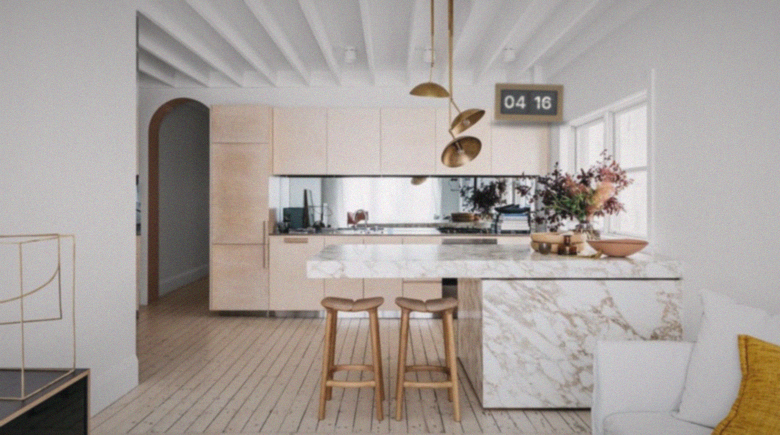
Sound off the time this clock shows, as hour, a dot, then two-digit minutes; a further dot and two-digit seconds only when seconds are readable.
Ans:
4.16
